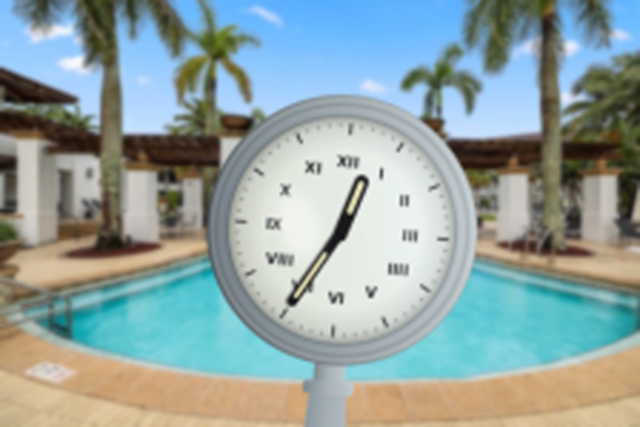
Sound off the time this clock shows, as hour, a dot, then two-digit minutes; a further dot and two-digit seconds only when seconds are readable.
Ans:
12.35
